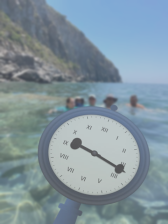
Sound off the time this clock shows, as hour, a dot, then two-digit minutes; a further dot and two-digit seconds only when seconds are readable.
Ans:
9.17
